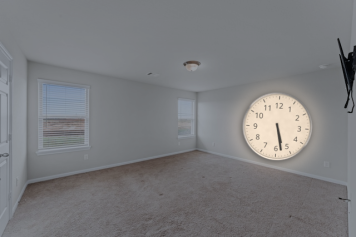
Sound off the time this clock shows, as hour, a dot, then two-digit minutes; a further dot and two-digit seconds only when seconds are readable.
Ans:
5.28
